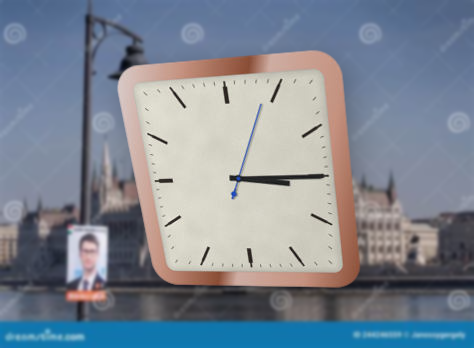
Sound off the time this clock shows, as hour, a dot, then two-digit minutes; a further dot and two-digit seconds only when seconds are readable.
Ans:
3.15.04
